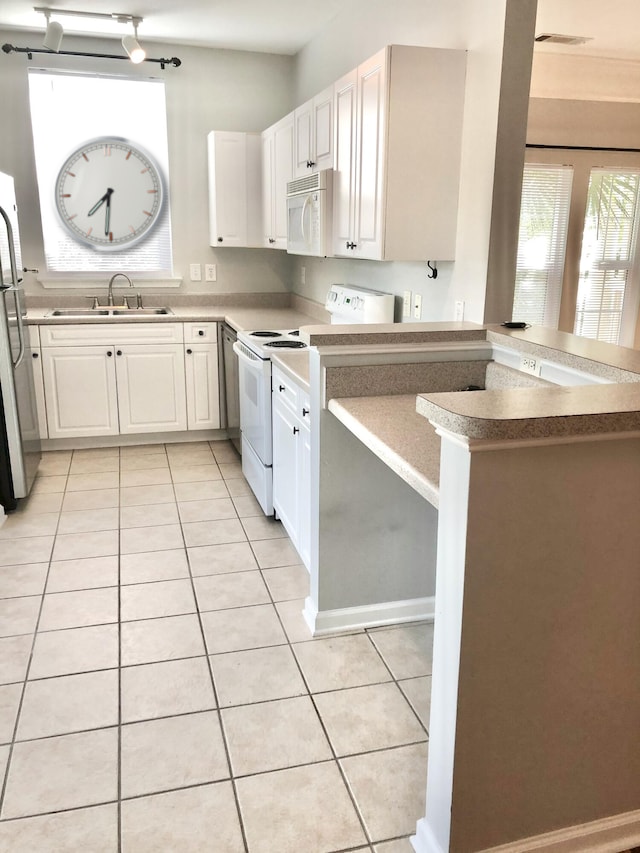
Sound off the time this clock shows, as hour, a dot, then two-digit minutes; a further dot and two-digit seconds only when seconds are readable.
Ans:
7.31
